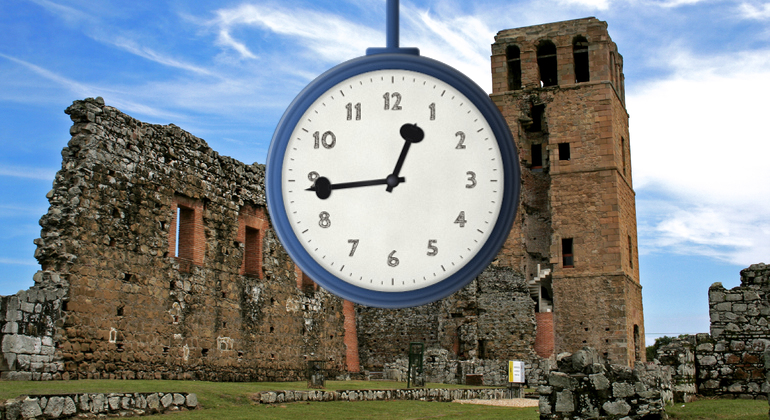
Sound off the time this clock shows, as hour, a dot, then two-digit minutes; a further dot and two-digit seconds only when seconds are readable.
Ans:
12.44
